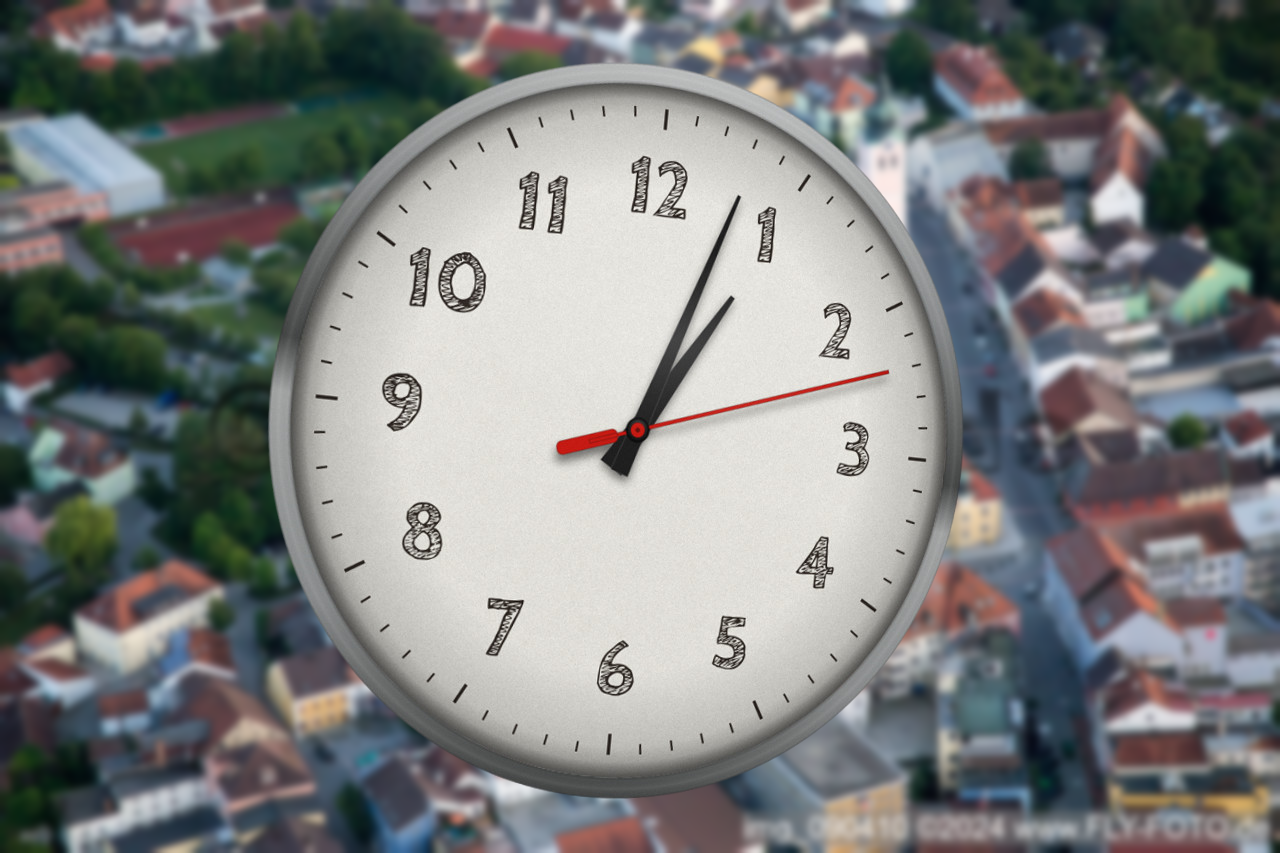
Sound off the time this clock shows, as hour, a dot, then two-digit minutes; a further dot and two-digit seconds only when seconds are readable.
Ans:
1.03.12
